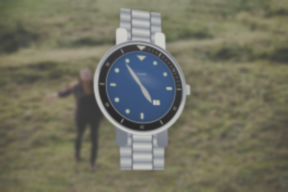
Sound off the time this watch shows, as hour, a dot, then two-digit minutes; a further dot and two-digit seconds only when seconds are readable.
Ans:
4.54
